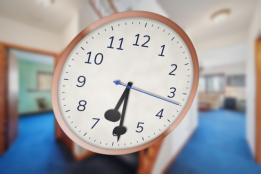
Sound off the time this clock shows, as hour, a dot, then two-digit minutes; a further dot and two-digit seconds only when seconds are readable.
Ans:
6.29.17
